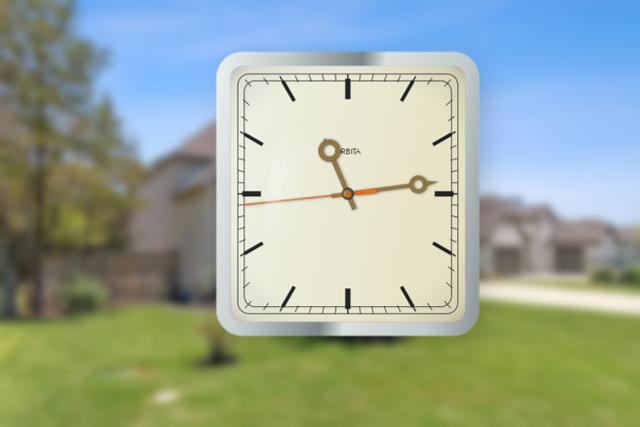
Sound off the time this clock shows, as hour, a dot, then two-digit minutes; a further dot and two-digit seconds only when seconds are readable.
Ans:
11.13.44
